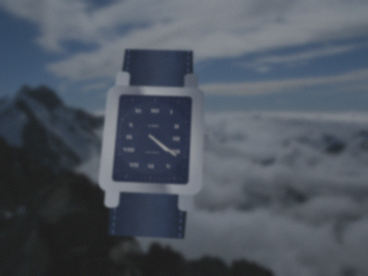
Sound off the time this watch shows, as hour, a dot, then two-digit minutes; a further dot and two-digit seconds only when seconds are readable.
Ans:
4.21
